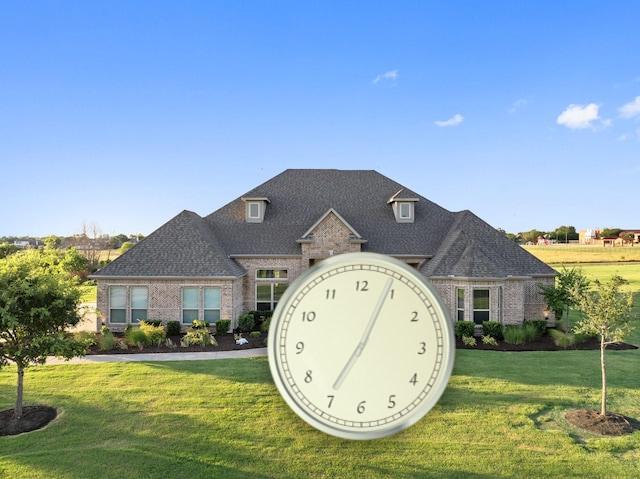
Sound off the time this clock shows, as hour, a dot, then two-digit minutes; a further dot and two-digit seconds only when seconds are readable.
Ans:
7.04
